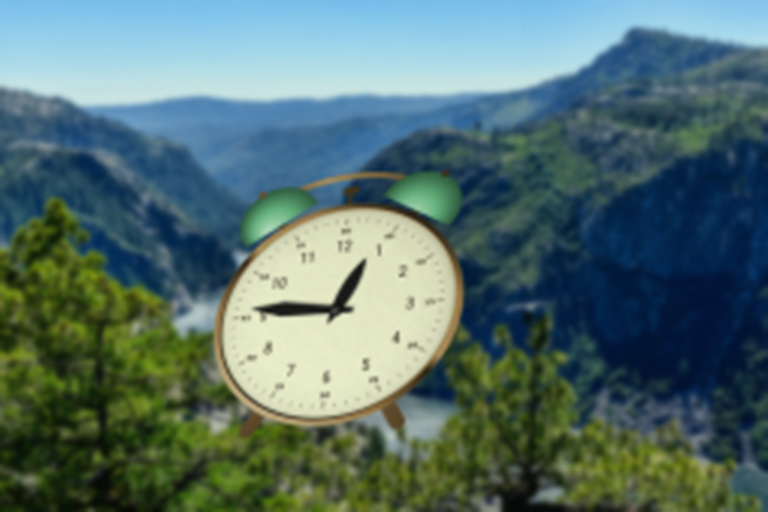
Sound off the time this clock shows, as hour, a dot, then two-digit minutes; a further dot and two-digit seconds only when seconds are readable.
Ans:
12.46
